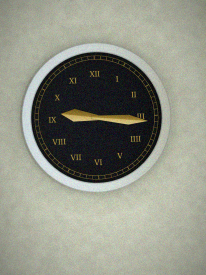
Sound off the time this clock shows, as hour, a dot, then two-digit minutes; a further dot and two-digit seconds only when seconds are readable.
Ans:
9.16
